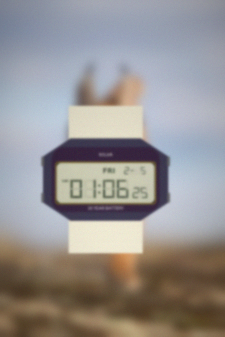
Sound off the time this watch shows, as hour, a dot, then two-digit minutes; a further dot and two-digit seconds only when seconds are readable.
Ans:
1.06
